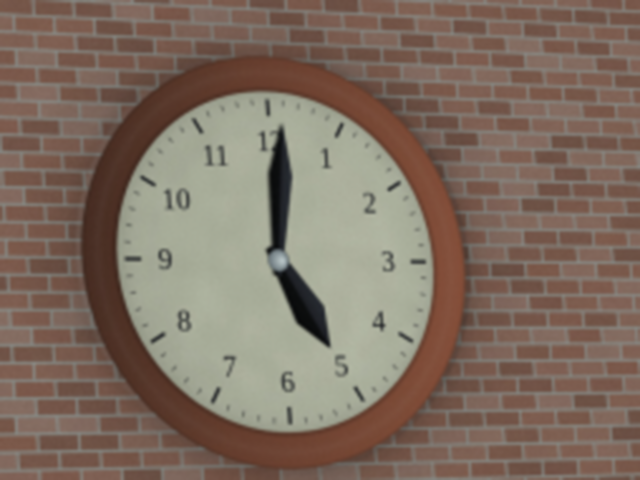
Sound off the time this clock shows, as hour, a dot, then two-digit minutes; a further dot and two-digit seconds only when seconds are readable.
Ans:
5.01
